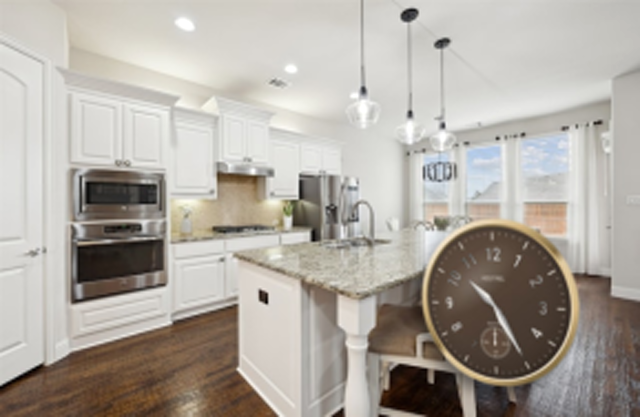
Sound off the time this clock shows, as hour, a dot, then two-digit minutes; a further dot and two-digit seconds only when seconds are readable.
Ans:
10.25
